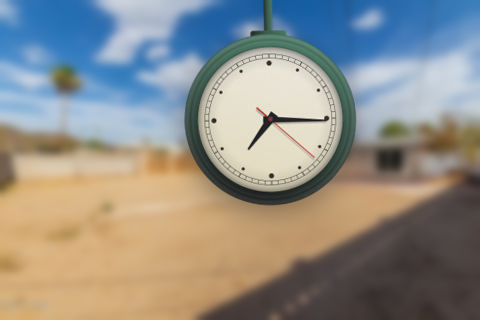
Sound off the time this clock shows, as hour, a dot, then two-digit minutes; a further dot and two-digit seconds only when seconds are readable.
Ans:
7.15.22
